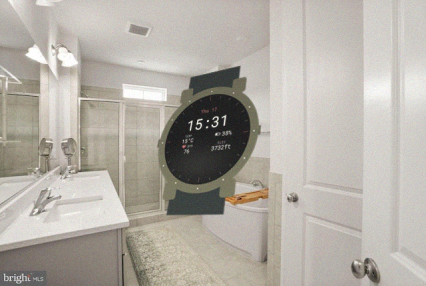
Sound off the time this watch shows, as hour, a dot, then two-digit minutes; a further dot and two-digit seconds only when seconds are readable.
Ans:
15.31
